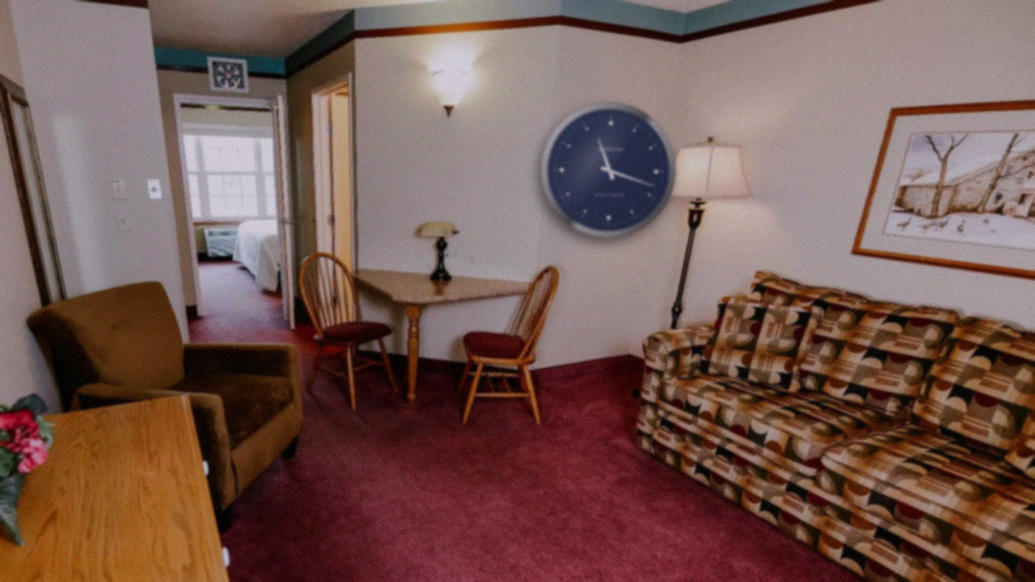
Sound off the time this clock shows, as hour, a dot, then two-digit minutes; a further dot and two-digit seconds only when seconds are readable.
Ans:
11.18
